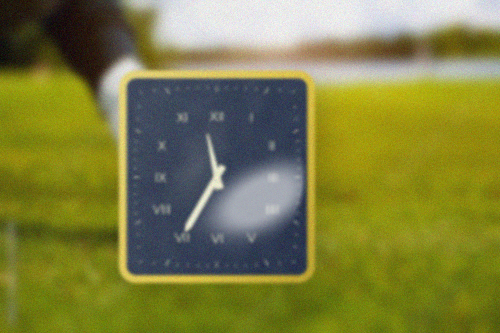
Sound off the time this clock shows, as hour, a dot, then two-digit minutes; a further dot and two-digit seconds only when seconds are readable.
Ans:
11.35
